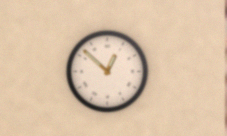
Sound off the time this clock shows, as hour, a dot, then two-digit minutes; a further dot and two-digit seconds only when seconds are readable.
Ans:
12.52
